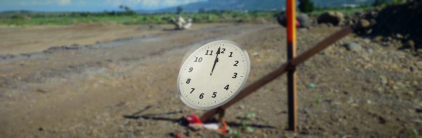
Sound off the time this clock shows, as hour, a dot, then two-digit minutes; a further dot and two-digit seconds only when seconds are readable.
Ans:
11.59
